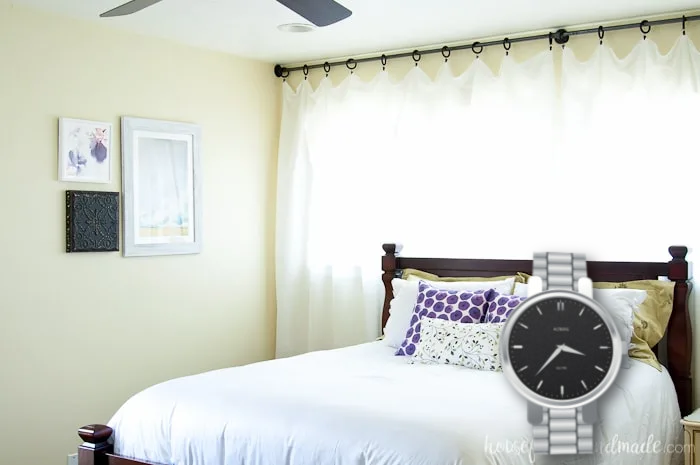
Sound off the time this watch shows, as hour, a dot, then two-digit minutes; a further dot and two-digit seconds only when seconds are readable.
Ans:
3.37
